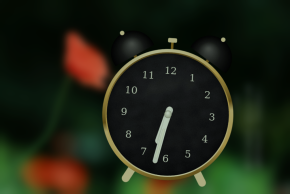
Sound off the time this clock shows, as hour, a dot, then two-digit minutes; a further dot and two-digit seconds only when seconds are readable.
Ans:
6.32
